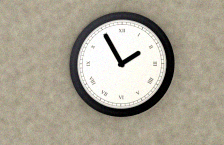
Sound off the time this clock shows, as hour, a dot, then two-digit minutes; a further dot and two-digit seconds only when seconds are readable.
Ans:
1.55
